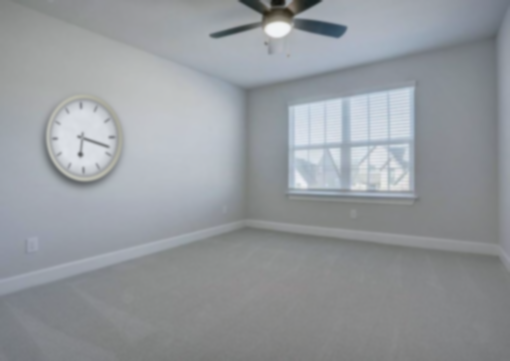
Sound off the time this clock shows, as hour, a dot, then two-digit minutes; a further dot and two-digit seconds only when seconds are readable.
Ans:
6.18
